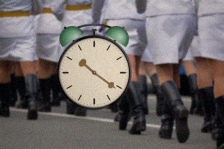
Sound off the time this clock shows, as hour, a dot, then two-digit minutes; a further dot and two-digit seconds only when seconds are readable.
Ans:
10.21
